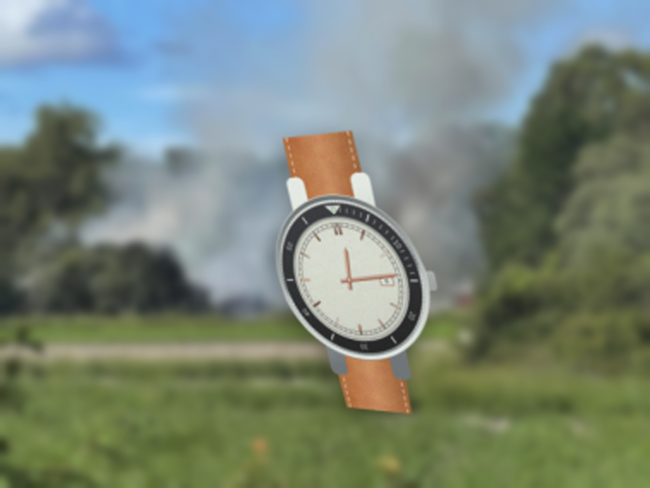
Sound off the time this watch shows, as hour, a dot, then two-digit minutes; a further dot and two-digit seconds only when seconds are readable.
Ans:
12.14
